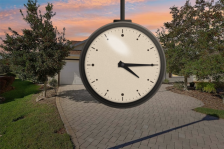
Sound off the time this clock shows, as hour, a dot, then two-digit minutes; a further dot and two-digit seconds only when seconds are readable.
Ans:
4.15
